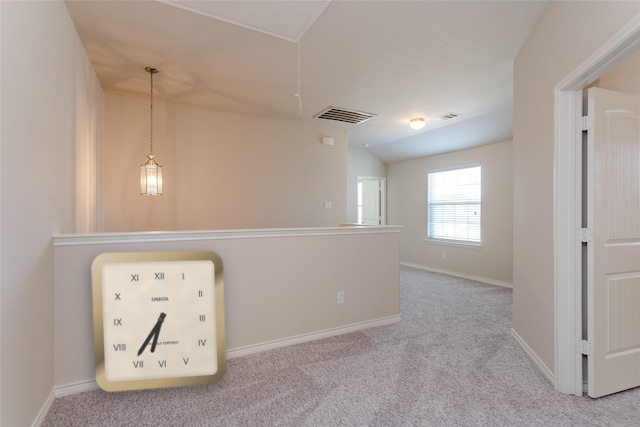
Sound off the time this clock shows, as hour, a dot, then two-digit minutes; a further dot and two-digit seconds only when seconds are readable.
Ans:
6.36
